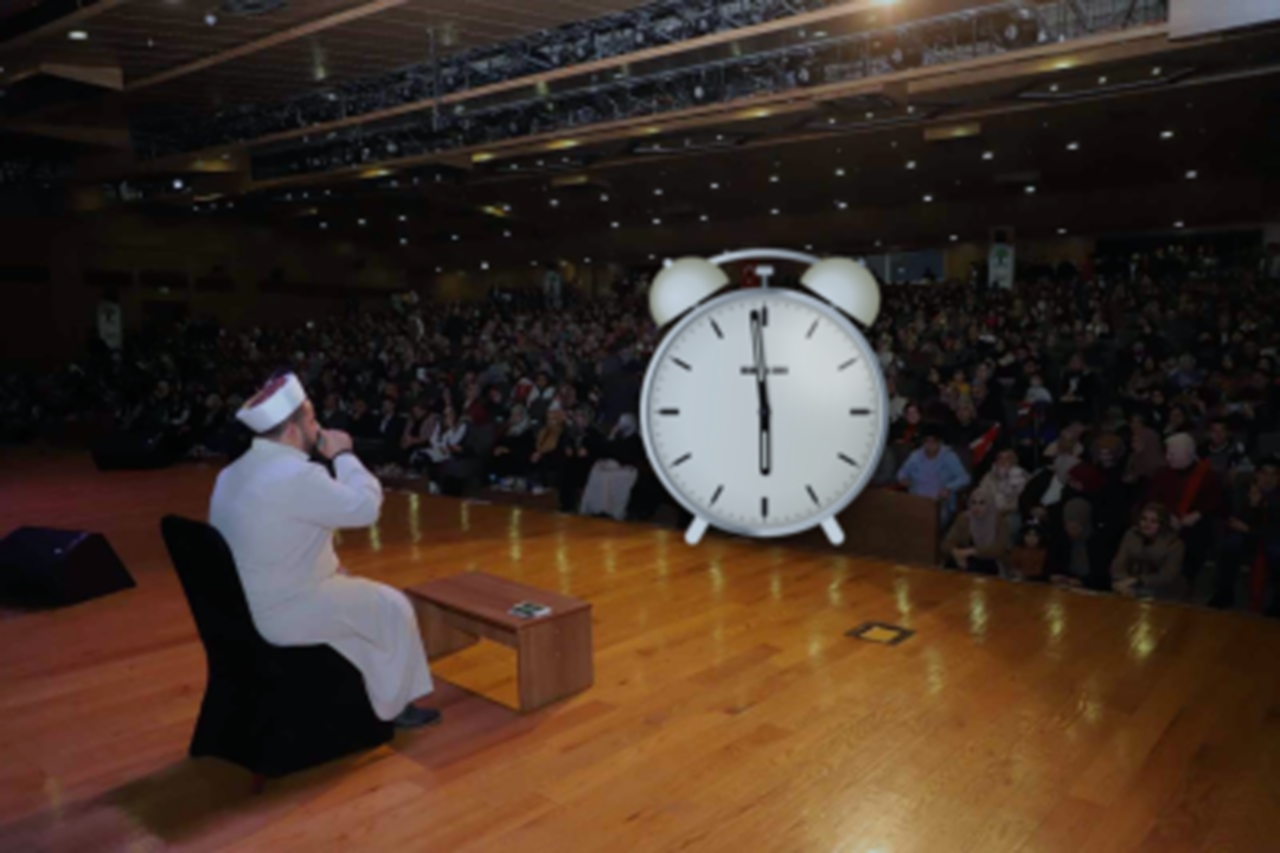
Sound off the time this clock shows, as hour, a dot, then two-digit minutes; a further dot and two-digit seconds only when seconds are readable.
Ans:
5.59
